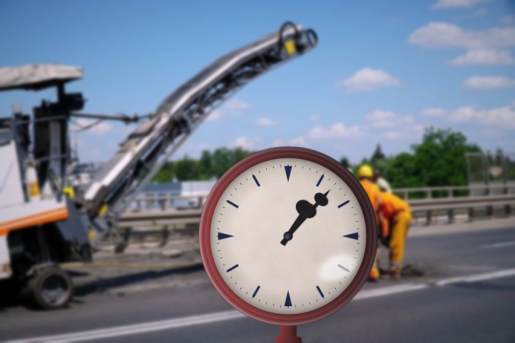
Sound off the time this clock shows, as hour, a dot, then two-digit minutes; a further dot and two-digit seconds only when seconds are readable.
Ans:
1.07
